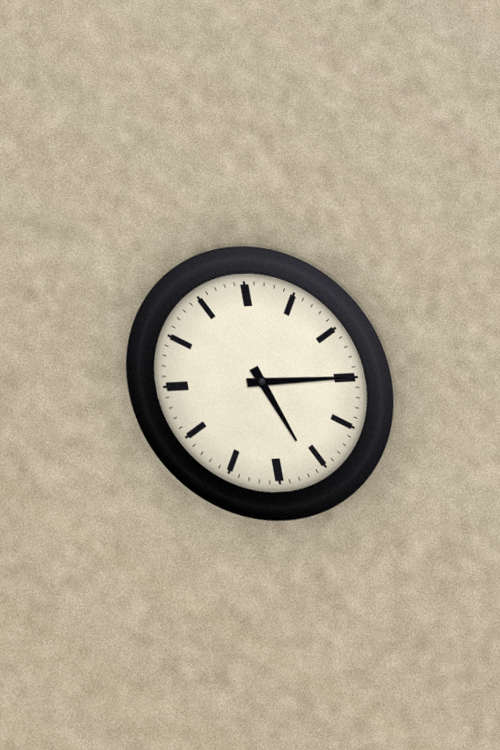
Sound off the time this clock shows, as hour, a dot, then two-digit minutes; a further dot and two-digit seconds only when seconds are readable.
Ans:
5.15
